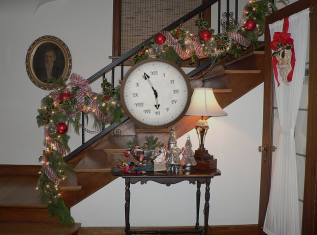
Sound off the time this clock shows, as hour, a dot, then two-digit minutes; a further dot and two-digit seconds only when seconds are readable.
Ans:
5.56
